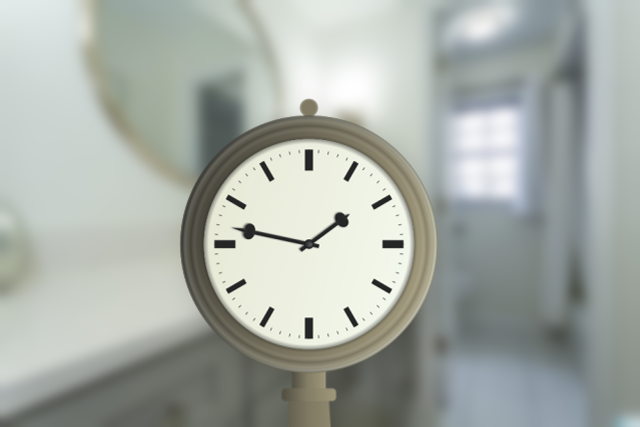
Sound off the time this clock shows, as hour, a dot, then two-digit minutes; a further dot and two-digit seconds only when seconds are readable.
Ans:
1.47
